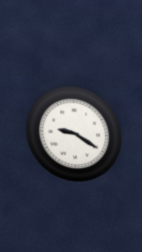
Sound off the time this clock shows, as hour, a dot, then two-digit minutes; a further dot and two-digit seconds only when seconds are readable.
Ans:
9.20
